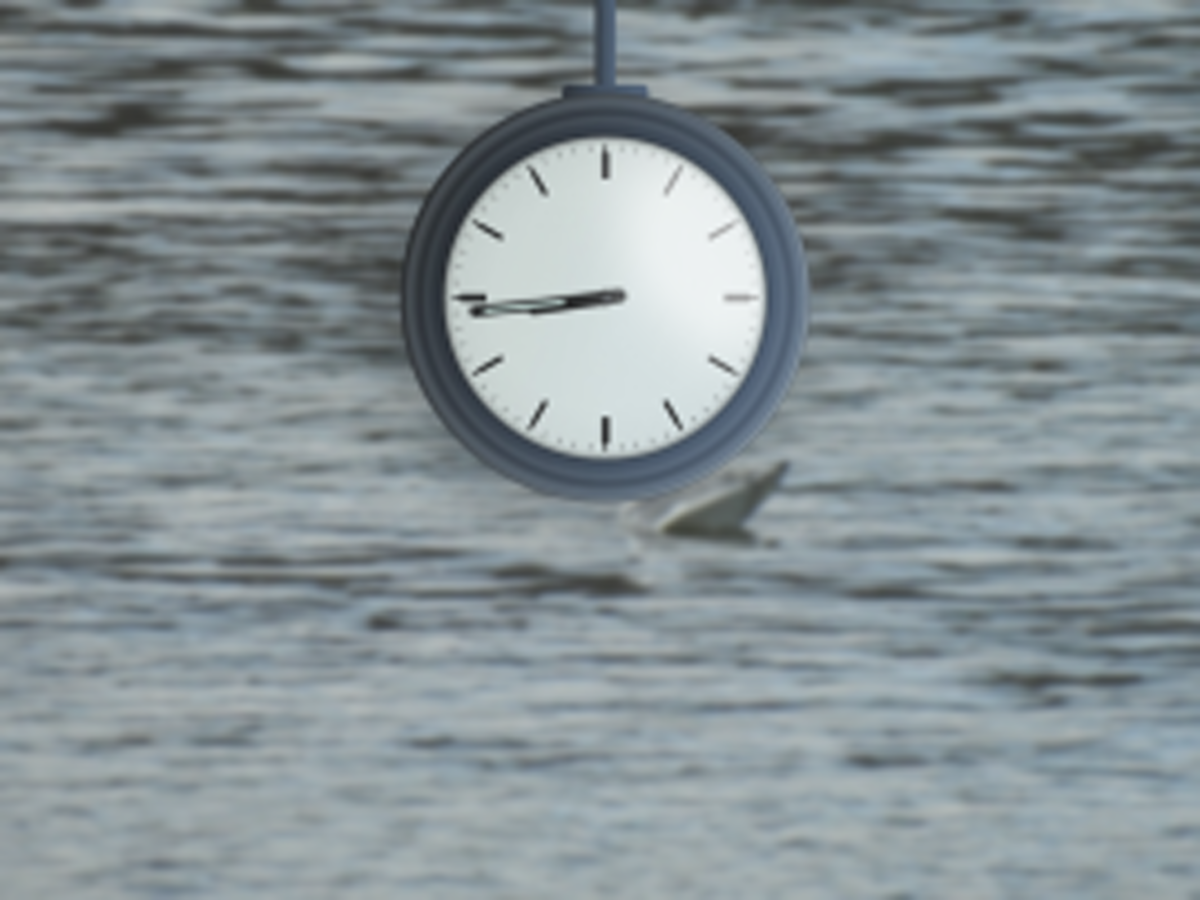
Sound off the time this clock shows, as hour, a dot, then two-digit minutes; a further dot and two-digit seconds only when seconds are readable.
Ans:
8.44
